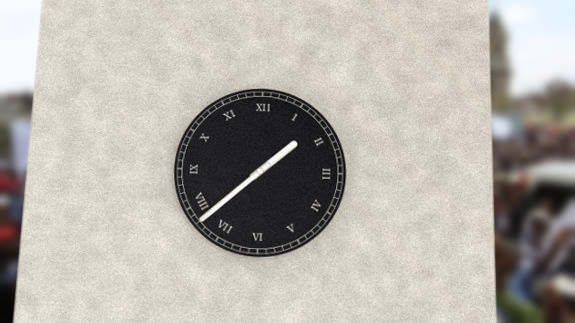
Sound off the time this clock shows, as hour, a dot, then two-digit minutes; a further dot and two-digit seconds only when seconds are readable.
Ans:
1.38
